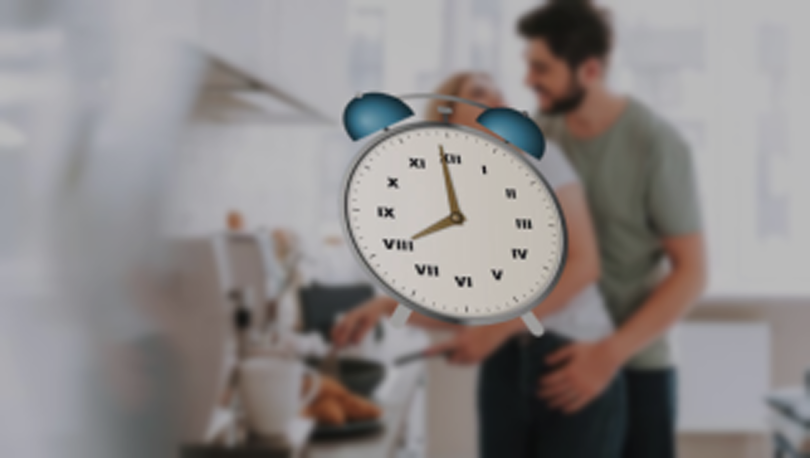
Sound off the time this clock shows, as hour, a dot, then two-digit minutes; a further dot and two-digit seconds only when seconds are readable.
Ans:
7.59
